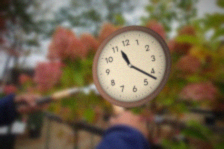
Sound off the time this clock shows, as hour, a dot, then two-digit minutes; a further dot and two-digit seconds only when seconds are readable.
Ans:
11.22
